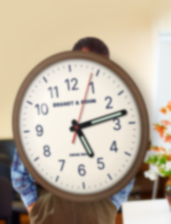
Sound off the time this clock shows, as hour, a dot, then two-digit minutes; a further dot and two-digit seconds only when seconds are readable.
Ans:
5.13.04
